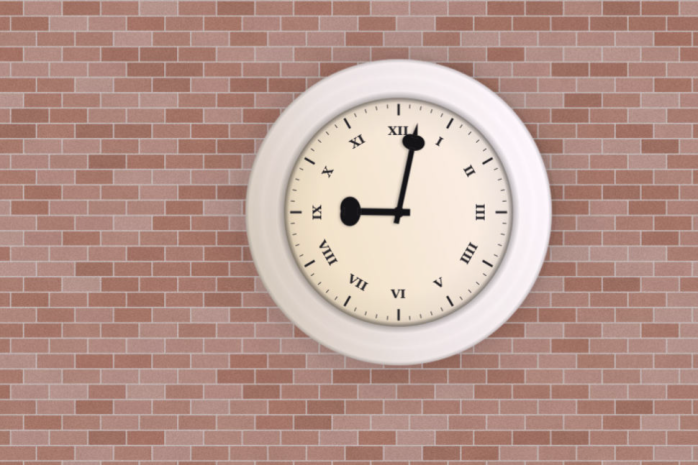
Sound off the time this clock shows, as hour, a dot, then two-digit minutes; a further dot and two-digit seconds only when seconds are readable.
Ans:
9.02
